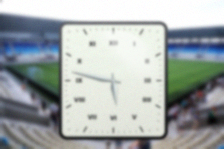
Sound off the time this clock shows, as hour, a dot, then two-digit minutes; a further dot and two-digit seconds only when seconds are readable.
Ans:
5.47
